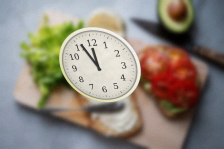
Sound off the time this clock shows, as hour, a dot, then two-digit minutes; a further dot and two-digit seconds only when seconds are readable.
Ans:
11.56
